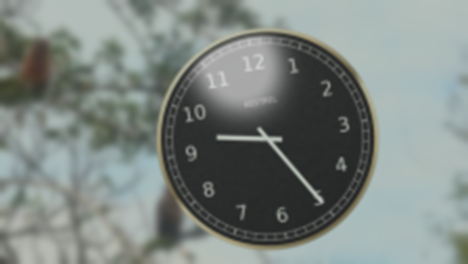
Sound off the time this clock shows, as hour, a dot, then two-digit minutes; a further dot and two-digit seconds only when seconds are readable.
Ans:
9.25
